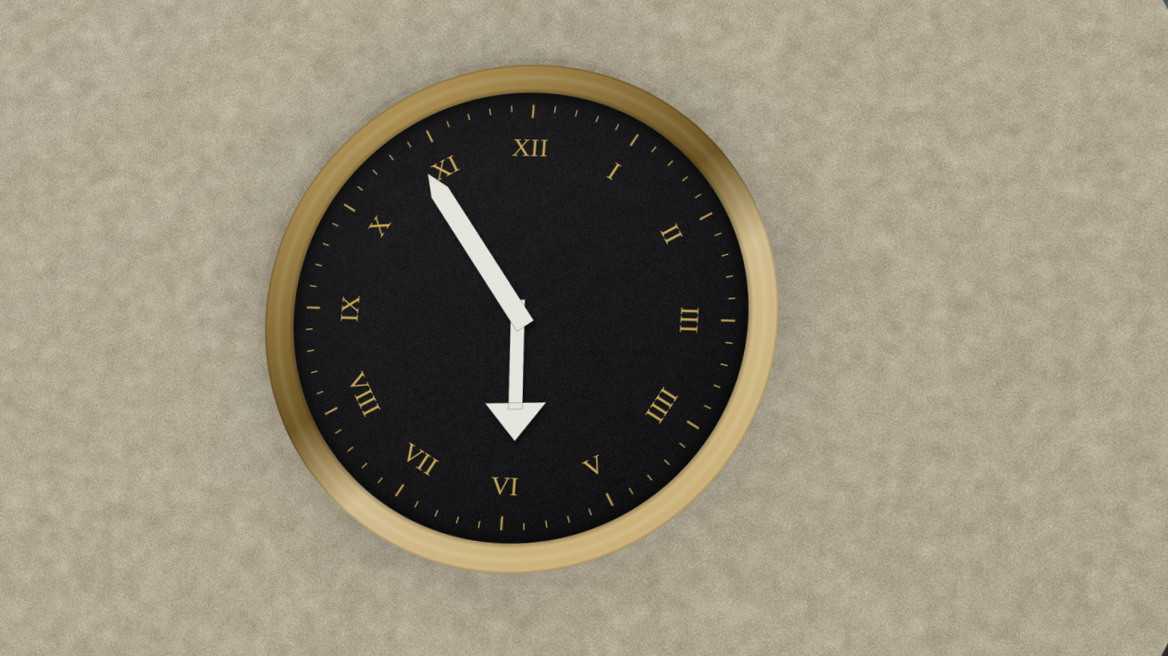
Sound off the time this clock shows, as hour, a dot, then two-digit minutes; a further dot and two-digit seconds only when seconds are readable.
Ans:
5.54
